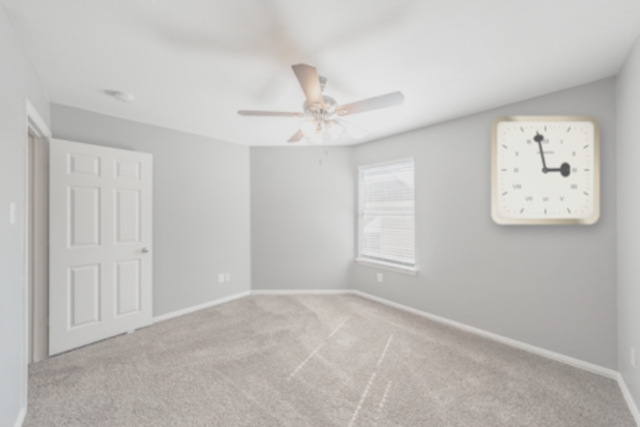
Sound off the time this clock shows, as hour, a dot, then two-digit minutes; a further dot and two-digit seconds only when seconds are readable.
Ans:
2.58
